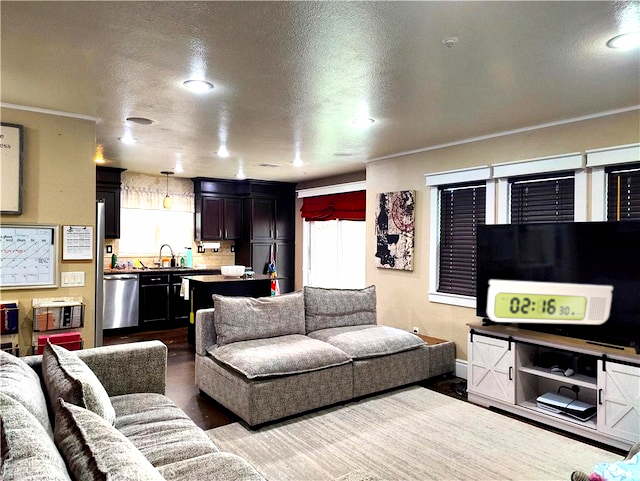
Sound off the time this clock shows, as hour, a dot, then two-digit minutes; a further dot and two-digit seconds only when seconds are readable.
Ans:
2.16
